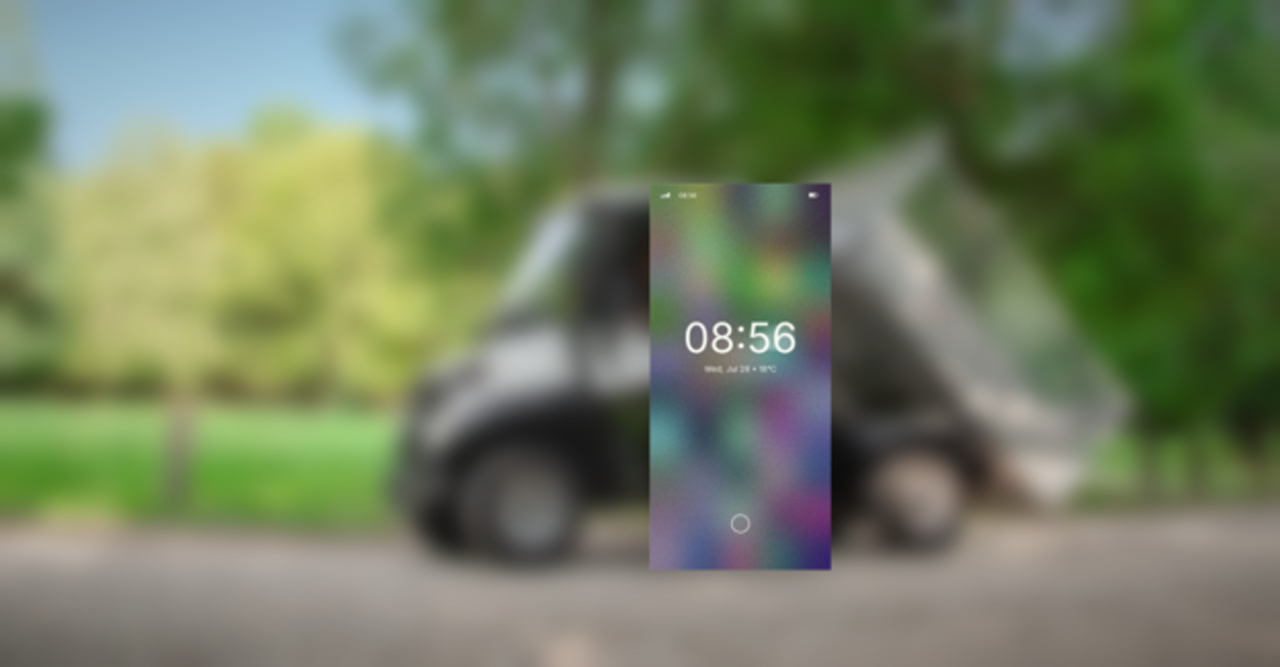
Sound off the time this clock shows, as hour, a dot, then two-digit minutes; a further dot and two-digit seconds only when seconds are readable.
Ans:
8.56
